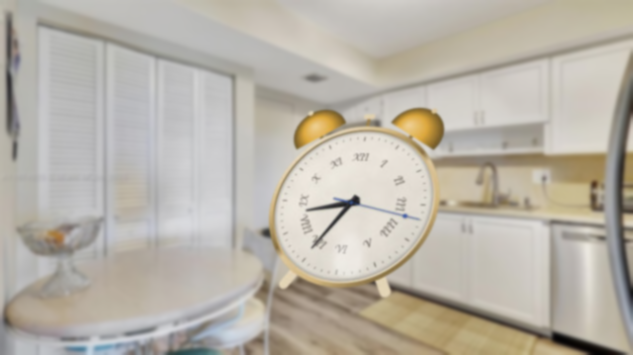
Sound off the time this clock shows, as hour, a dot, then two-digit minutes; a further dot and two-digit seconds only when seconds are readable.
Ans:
8.35.17
